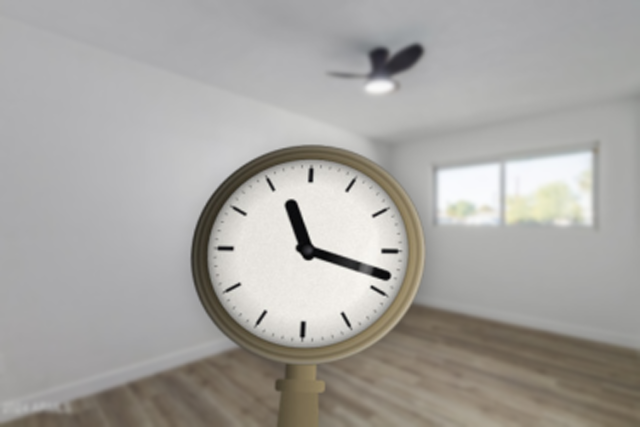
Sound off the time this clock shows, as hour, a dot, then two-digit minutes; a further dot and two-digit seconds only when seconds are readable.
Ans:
11.18
